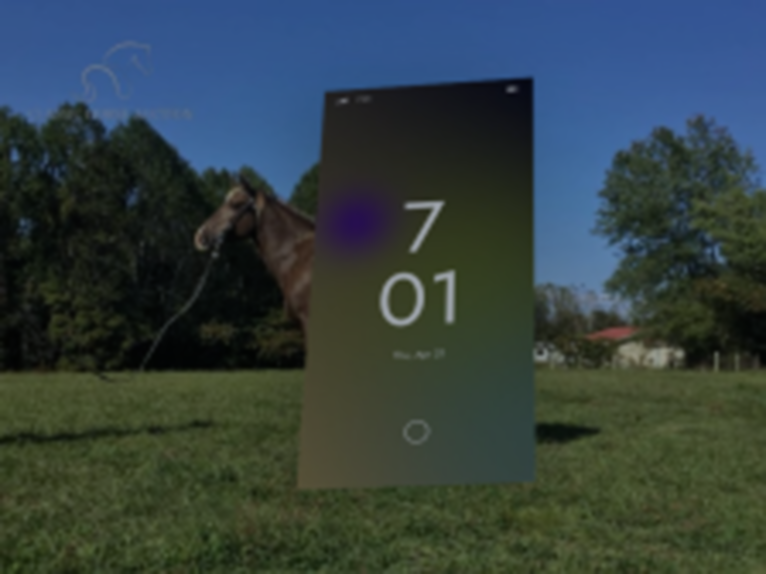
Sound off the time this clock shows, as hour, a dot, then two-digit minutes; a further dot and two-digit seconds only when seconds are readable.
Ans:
7.01
